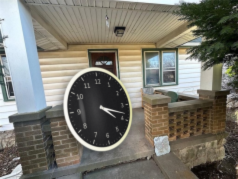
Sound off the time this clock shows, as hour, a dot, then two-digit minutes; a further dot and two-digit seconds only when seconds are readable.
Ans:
4.18
